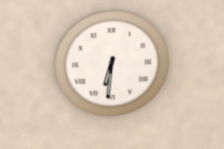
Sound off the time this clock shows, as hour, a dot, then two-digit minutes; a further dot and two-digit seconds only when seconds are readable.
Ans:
6.31
